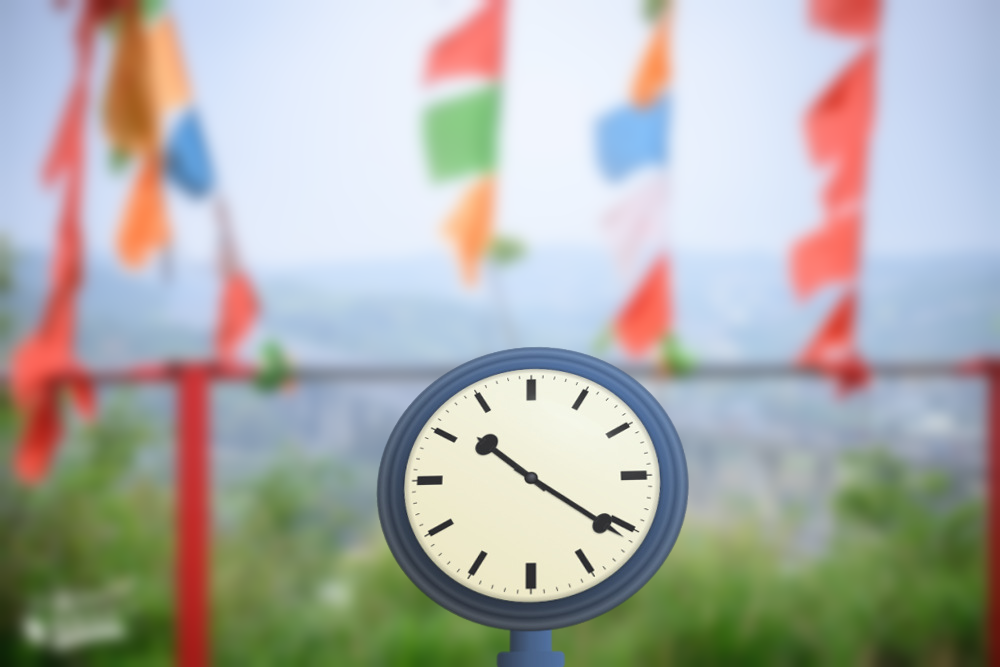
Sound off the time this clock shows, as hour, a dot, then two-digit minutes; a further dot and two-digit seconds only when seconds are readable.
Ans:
10.21
